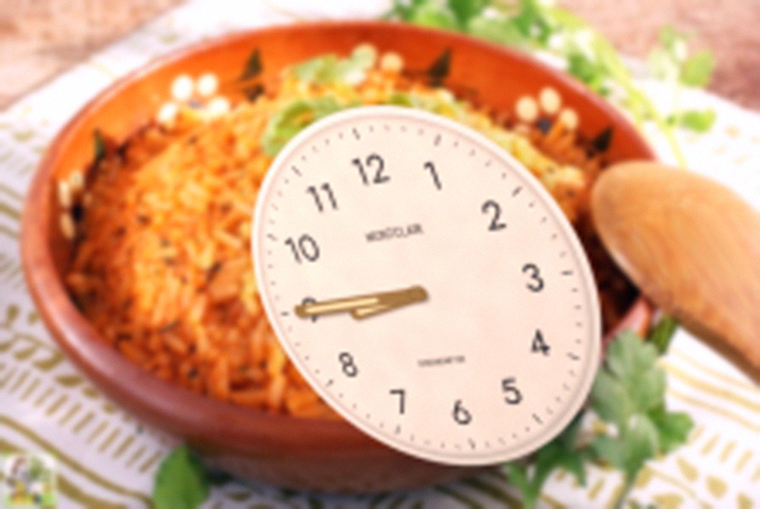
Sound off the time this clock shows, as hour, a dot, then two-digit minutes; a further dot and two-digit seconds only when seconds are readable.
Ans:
8.45
